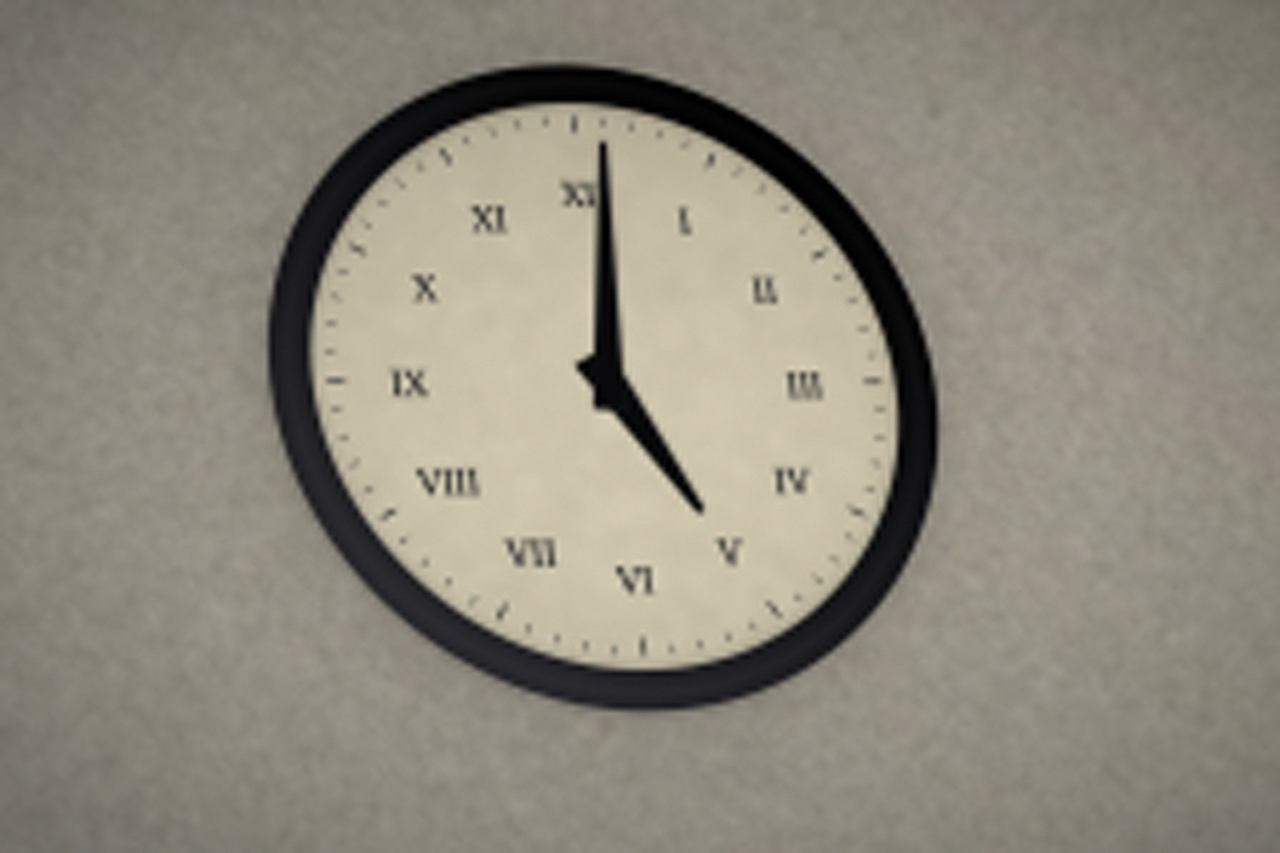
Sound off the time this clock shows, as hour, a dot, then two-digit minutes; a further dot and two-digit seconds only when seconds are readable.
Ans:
5.01
